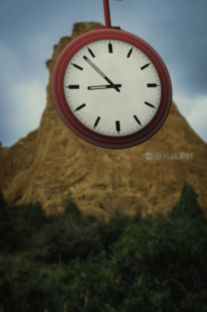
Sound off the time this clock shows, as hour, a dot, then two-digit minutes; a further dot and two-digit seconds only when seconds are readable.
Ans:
8.53
